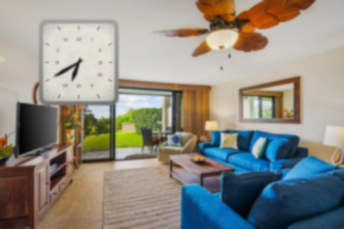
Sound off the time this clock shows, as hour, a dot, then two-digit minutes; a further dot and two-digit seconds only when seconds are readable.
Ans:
6.40
